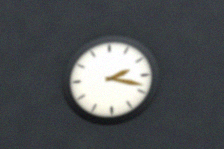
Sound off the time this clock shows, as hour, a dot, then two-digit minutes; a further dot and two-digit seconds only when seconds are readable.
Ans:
2.18
